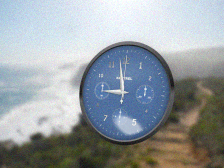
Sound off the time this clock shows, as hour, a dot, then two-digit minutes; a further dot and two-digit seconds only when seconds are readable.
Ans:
8.58
